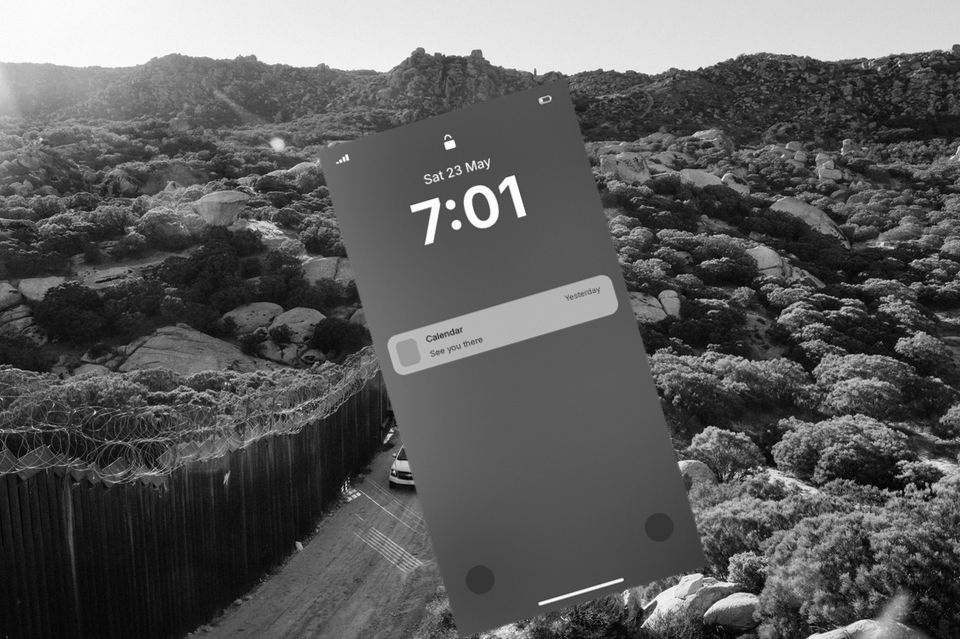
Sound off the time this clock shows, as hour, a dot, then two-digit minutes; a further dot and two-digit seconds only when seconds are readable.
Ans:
7.01
